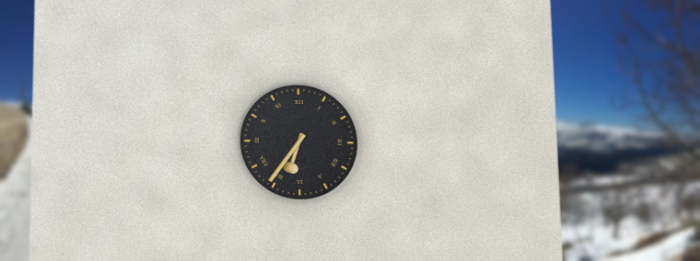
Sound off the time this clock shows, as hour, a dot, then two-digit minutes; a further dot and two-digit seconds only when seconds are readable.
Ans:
6.36
